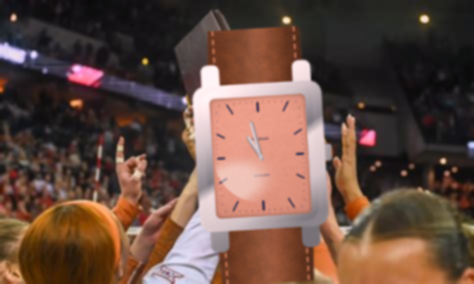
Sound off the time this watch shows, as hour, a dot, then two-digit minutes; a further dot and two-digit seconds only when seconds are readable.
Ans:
10.58
